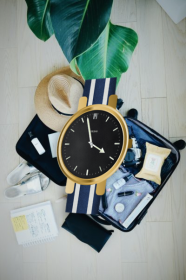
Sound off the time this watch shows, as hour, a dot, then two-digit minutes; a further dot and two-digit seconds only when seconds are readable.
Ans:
3.57
